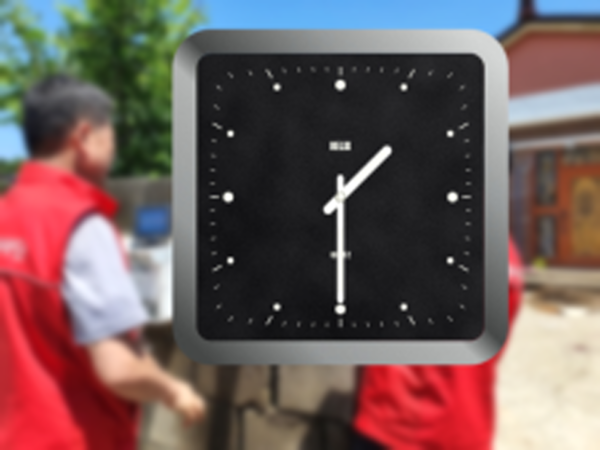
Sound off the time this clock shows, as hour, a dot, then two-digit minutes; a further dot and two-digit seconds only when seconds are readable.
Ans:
1.30
